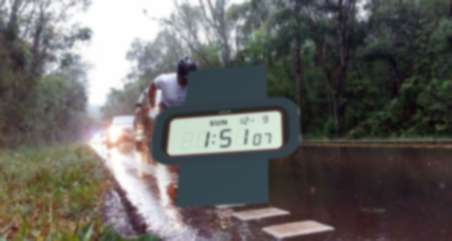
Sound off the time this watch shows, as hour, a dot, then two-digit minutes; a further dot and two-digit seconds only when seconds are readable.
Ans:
1.51.07
